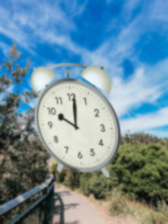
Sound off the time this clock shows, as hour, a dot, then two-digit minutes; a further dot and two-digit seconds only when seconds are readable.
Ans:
10.01
